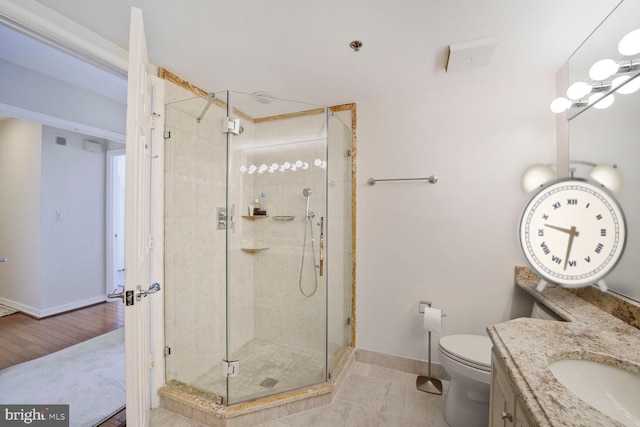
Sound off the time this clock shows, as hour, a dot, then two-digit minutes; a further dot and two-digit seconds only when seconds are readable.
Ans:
9.32
